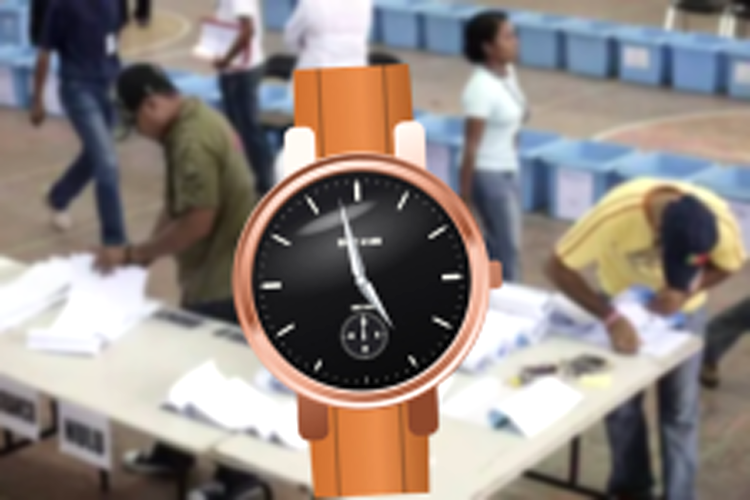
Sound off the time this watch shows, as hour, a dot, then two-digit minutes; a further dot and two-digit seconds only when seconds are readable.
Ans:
4.58
